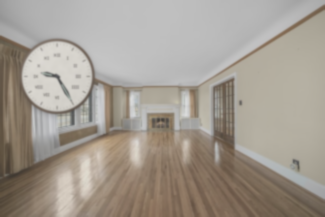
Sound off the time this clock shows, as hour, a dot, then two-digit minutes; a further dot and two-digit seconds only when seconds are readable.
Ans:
9.25
